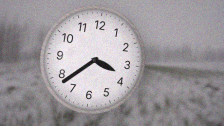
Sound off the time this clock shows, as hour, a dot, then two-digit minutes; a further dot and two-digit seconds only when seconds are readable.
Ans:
3.38
